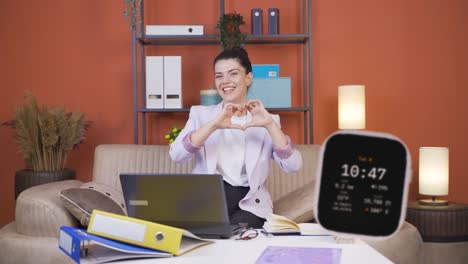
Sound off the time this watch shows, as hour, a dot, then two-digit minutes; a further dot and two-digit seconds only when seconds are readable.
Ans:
10.47
